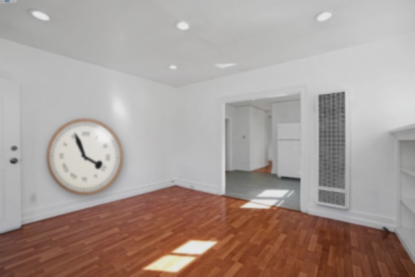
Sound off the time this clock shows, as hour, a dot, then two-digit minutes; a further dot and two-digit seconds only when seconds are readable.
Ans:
3.56
